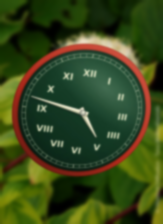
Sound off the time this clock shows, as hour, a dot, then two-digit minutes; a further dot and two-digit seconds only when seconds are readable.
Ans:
4.47
